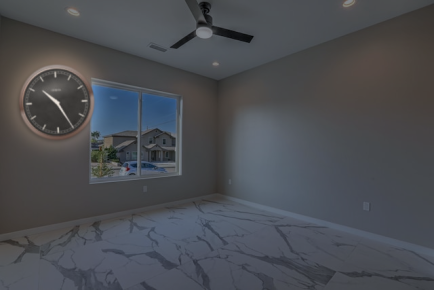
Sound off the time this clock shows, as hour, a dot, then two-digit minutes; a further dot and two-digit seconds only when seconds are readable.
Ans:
10.25
